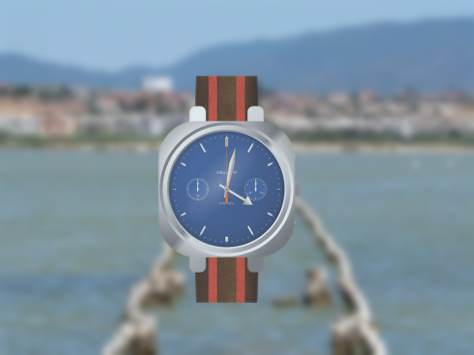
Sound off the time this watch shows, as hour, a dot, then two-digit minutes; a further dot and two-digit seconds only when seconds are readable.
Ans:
4.02
